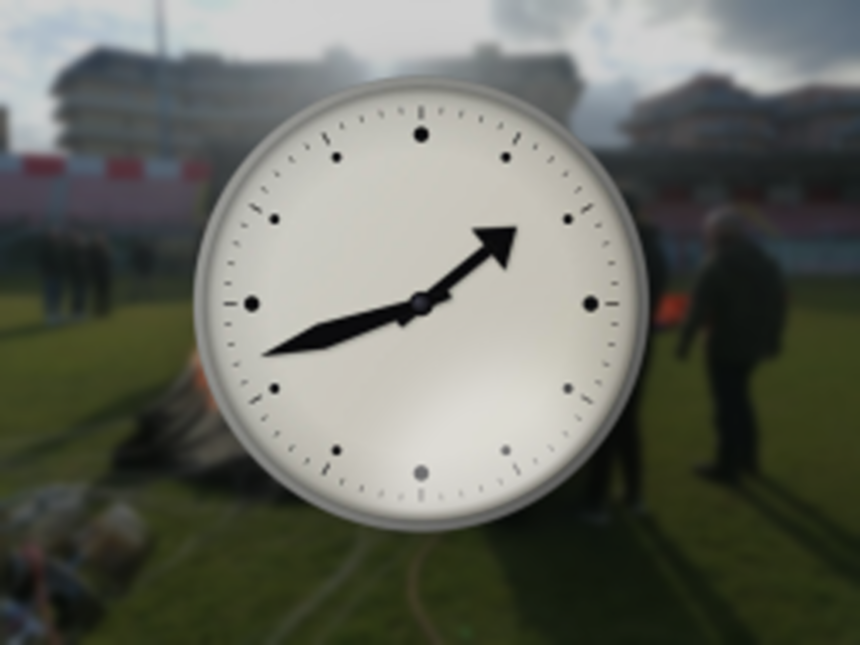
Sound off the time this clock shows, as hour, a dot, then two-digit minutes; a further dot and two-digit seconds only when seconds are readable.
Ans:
1.42
